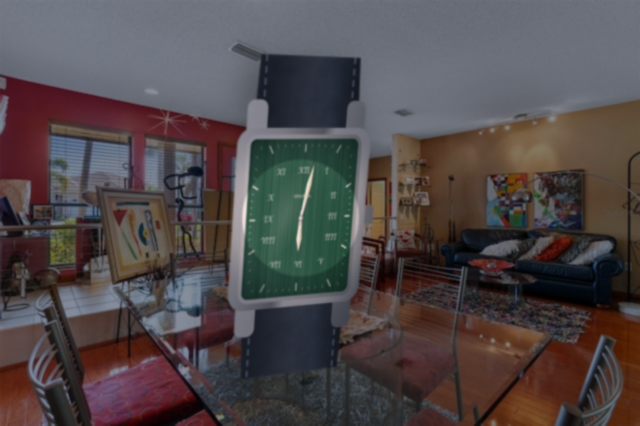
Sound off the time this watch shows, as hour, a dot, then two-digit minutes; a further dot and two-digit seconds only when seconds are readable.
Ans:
6.02
